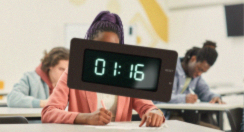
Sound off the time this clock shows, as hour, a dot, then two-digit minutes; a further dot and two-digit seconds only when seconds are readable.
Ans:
1.16
